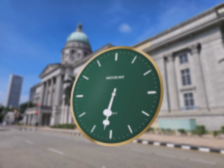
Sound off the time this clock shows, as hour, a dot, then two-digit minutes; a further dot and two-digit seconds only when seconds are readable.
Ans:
6.32
